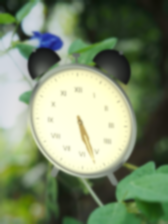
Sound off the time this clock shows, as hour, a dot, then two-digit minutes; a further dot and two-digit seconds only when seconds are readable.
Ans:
5.27
